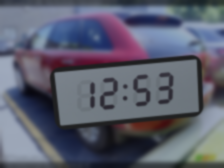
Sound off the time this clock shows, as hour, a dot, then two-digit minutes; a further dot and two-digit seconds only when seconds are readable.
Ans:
12.53
